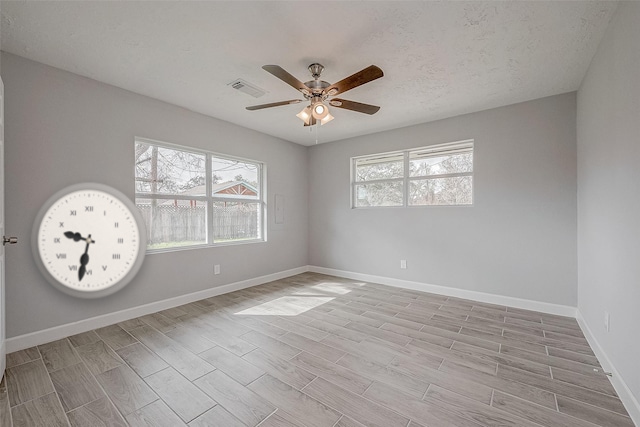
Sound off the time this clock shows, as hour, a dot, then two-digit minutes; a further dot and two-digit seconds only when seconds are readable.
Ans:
9.32
